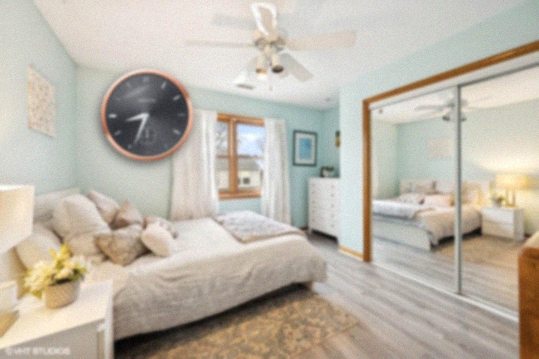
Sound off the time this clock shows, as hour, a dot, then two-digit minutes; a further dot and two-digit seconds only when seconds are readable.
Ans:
8.34
